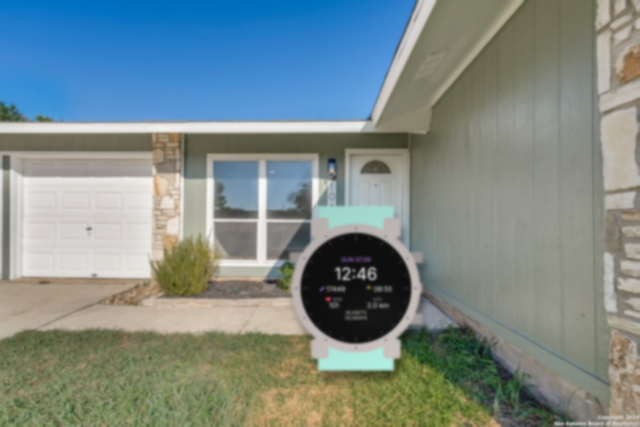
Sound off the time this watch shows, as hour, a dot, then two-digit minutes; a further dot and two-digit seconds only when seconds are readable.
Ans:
12.46
